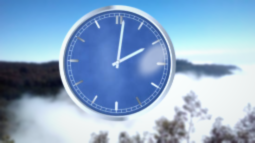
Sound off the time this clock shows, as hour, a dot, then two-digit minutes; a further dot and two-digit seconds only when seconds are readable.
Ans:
2.01
